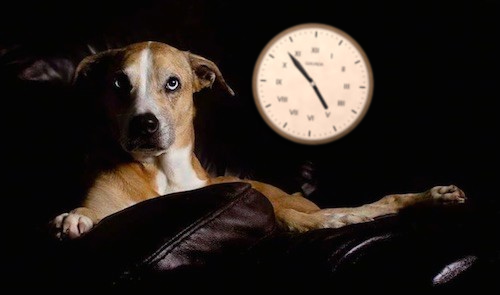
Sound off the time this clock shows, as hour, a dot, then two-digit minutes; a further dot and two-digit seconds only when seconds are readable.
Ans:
4.53
